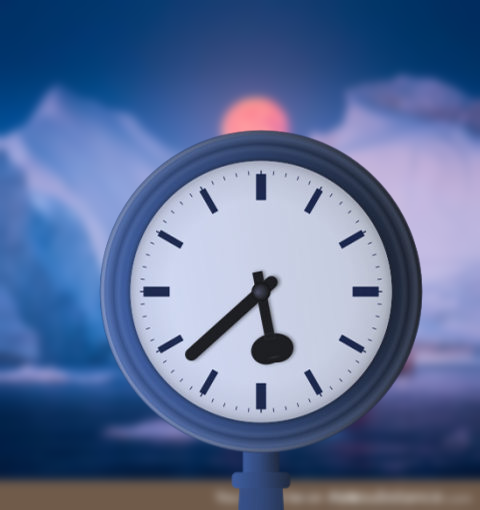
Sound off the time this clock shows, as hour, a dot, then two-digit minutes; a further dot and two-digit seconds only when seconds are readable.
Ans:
5.38
